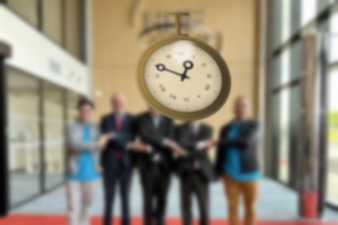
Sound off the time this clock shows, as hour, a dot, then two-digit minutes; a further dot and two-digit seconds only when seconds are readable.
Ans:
12.49
